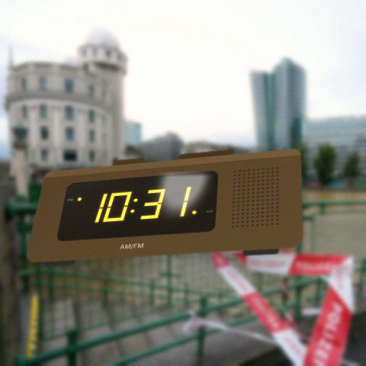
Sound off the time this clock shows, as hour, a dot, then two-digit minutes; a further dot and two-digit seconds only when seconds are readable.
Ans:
10.31
